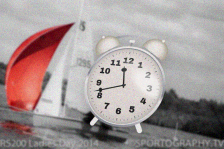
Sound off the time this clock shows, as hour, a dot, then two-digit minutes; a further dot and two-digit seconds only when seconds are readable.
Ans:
11.42
